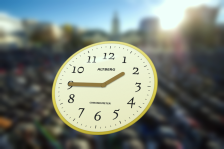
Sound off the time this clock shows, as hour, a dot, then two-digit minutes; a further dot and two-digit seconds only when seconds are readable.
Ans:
1.45
